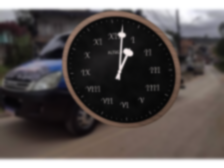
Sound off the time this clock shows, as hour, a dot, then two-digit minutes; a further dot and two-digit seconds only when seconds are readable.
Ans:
1.02
